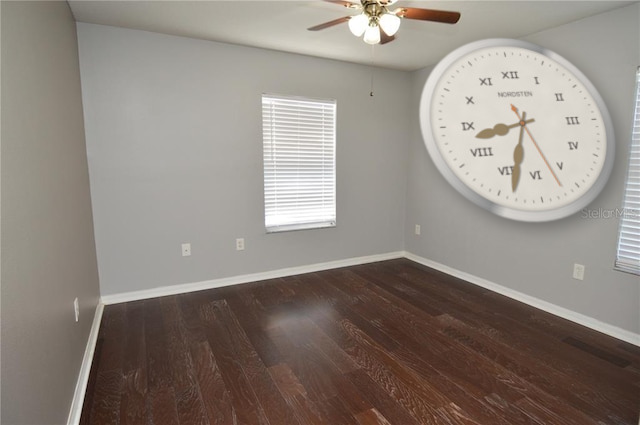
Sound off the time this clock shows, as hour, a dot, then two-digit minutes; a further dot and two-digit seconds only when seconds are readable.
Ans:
8.33.27
